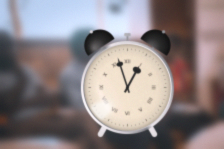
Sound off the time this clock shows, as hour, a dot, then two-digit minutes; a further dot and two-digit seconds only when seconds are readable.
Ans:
12.57
